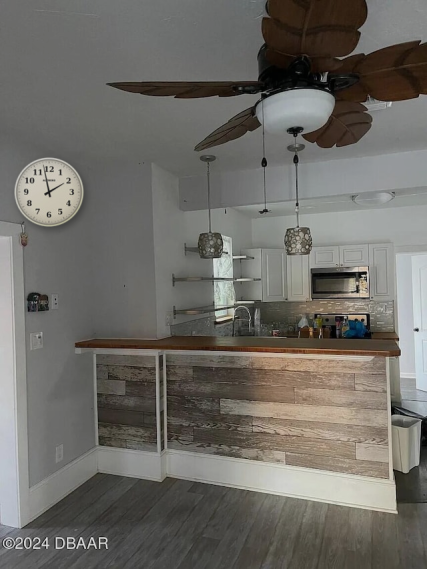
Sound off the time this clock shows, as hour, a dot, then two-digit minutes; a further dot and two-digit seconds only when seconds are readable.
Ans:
1.58
